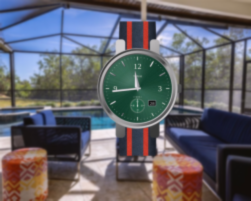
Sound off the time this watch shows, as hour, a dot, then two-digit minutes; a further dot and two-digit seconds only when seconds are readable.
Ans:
11.44
